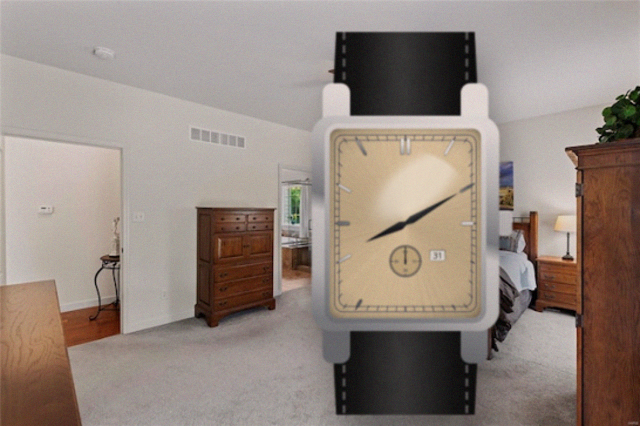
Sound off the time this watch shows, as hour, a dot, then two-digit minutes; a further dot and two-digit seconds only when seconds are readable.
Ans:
8.10
